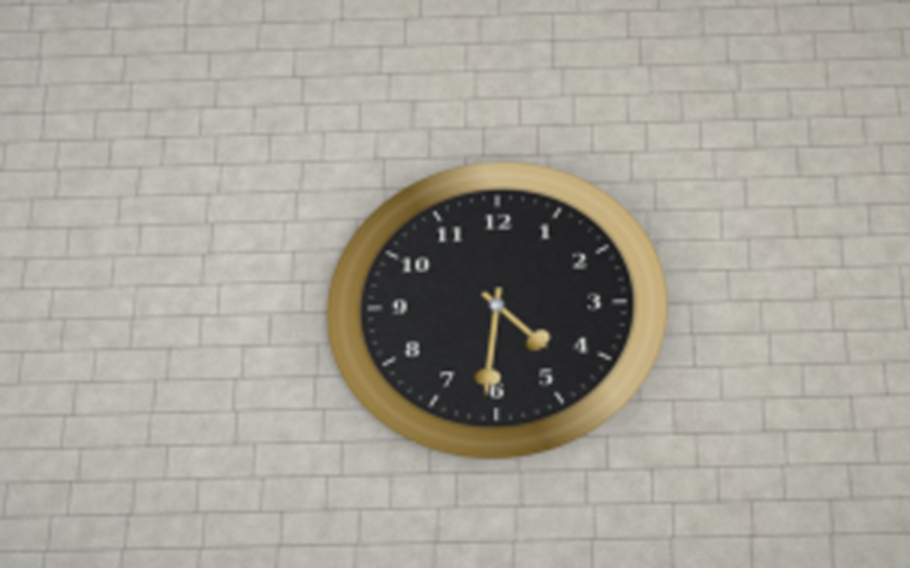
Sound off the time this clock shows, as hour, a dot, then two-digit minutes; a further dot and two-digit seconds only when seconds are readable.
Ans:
4.31
